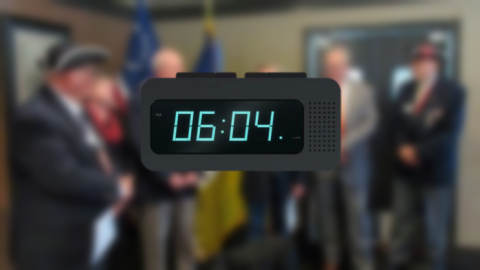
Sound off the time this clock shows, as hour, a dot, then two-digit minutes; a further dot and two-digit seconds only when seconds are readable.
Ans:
6.04
